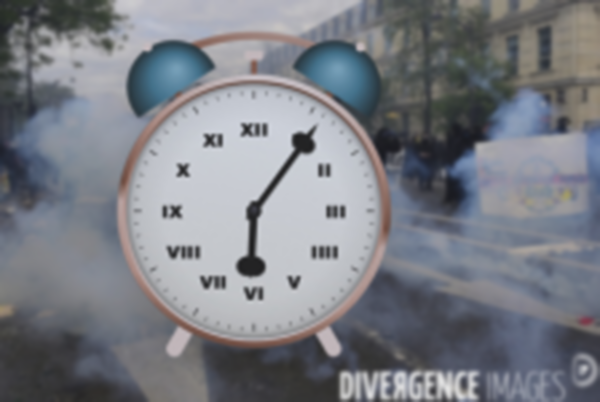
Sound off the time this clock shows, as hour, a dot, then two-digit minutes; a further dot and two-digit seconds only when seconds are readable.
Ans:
6.06
